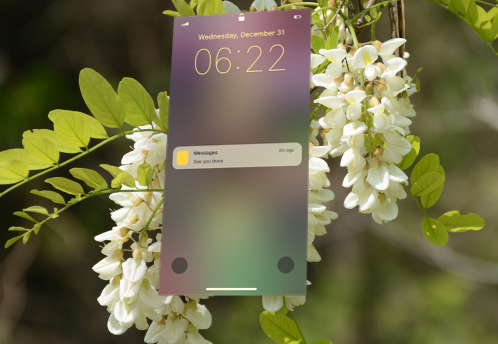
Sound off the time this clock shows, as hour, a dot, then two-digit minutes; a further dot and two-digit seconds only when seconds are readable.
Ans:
6.22
